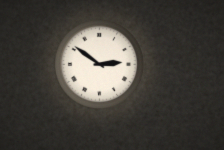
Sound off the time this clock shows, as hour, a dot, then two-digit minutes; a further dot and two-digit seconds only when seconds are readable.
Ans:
2.51
